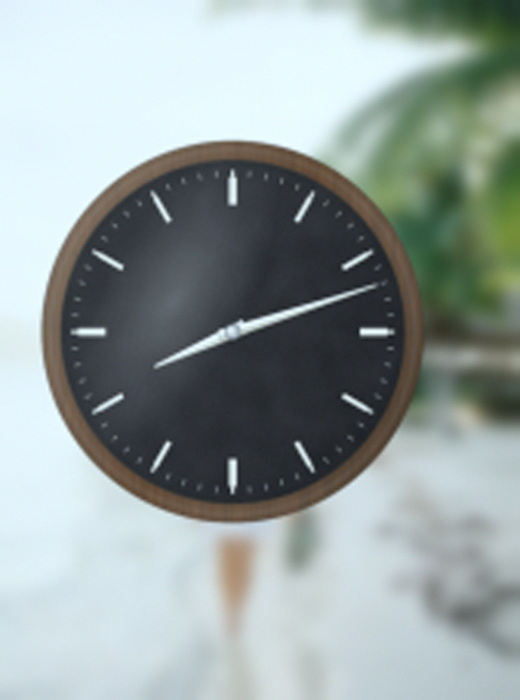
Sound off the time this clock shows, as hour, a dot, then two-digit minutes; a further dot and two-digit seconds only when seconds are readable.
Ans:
8.12
